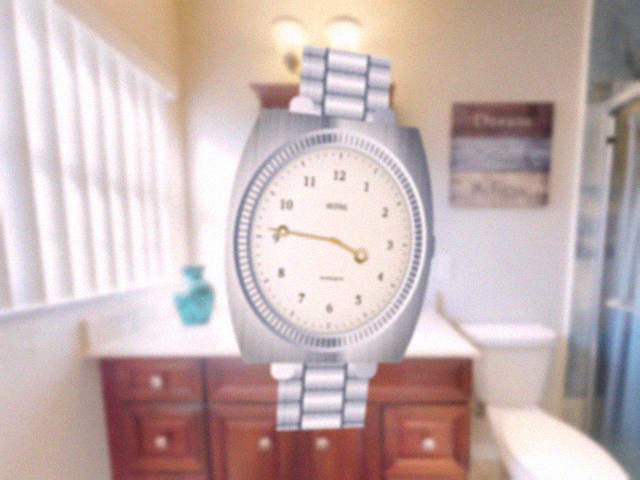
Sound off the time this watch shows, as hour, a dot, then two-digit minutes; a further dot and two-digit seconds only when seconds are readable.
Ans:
3.46
